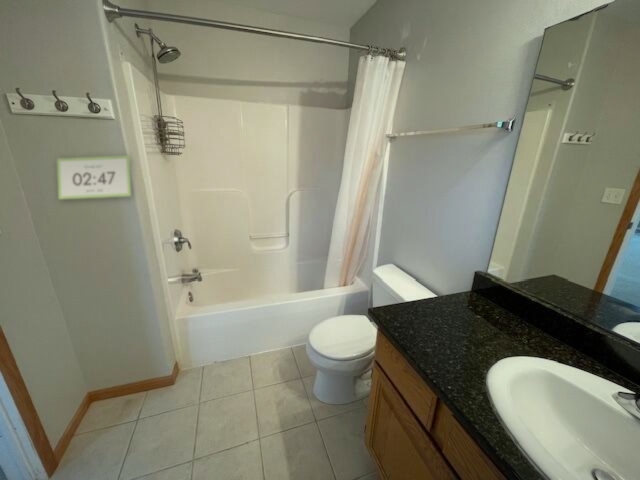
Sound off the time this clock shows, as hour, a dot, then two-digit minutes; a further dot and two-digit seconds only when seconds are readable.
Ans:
2.47
